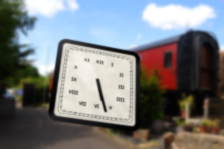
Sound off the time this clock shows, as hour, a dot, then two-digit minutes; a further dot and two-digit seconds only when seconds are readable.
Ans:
5.27
